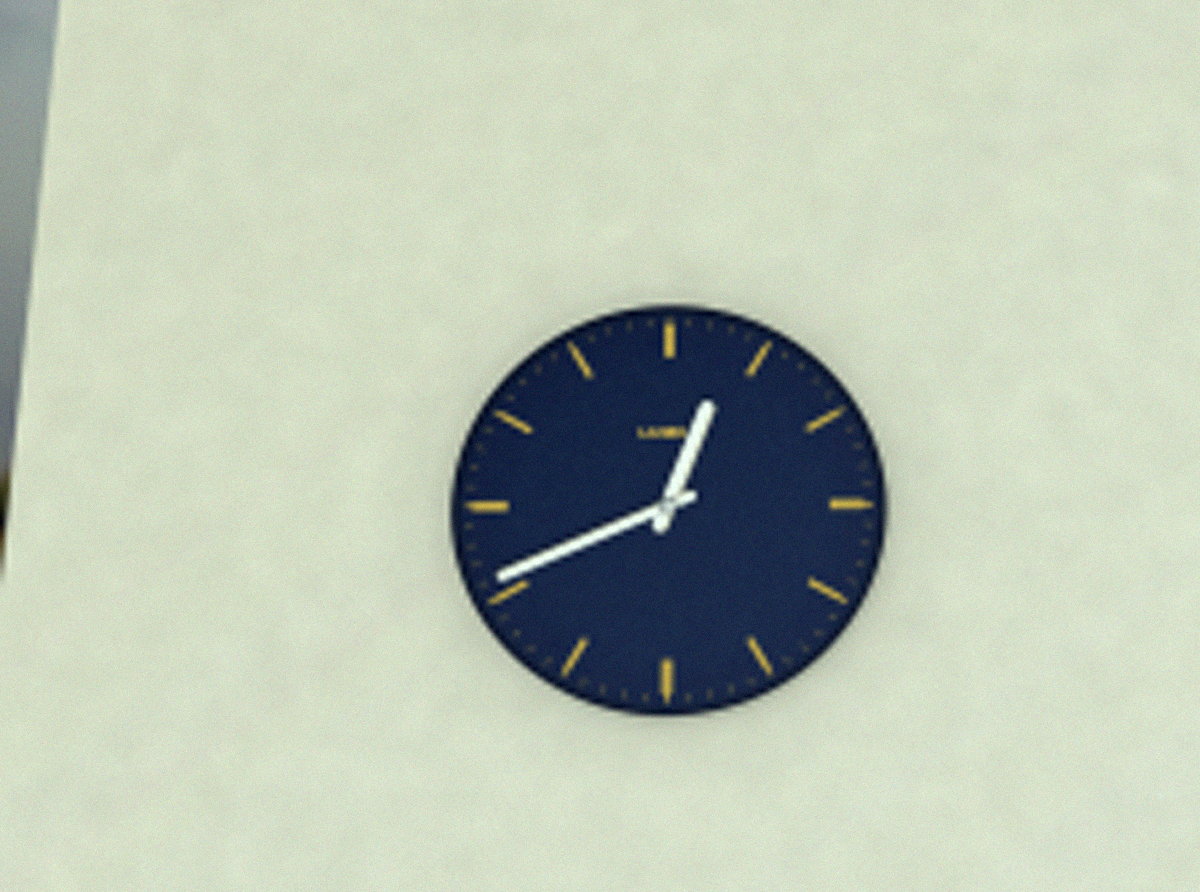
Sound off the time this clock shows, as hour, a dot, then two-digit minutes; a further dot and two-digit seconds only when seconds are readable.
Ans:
12.41
